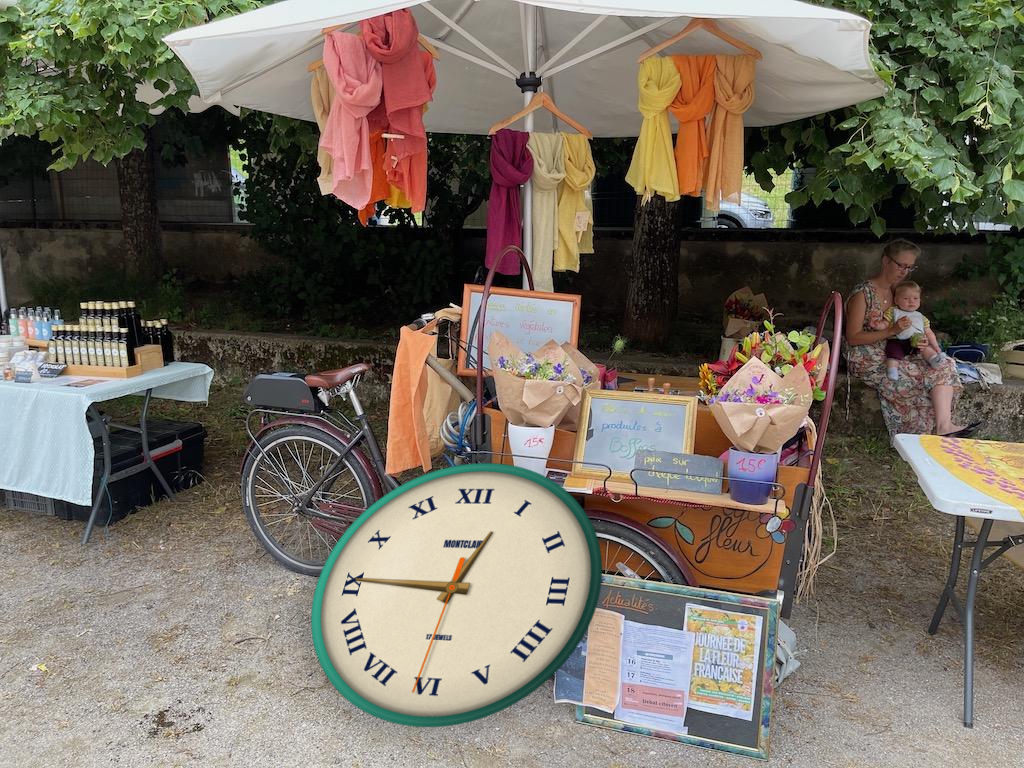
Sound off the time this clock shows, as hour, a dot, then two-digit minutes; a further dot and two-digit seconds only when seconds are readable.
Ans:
12.45.31
